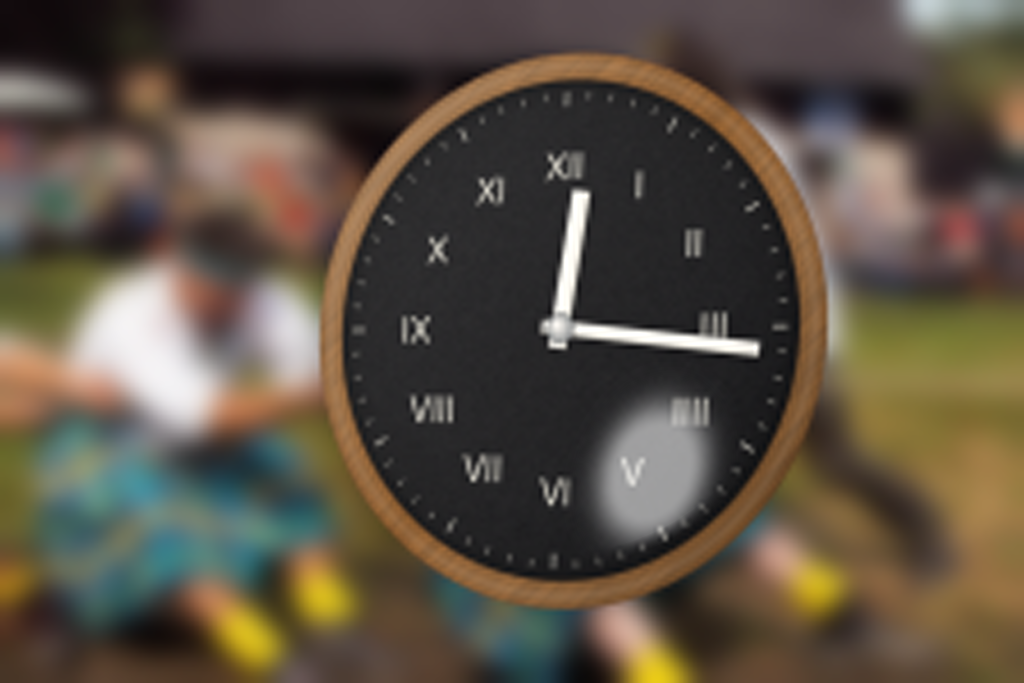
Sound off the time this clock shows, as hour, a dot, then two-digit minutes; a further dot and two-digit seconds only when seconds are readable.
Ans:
12.16
